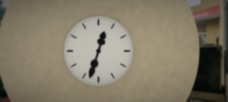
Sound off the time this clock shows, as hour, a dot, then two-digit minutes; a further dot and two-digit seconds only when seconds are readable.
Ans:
12.33
